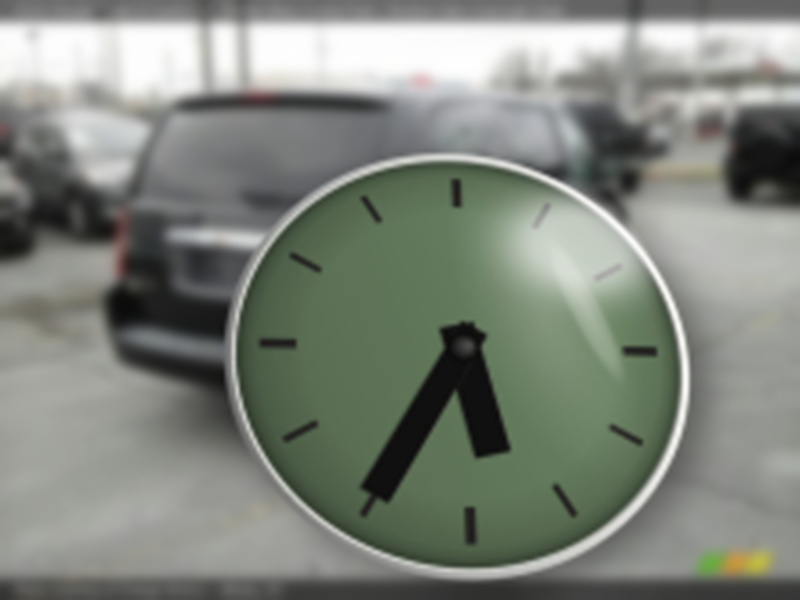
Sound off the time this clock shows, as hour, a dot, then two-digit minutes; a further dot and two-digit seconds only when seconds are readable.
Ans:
5.35
